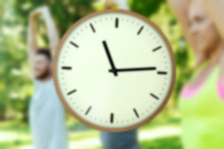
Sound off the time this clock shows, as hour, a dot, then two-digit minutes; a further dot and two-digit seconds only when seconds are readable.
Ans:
11.14
